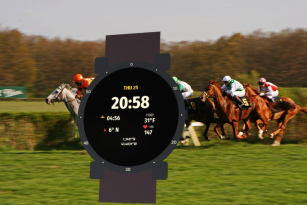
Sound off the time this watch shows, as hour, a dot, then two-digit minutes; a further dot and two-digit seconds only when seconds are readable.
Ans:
20.58
